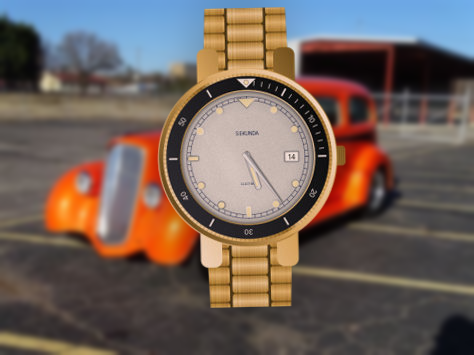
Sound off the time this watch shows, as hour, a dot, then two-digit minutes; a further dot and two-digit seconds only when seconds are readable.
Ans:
5.24
